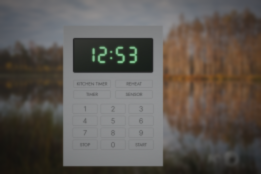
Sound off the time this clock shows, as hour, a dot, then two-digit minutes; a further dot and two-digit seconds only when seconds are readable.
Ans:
12.53
